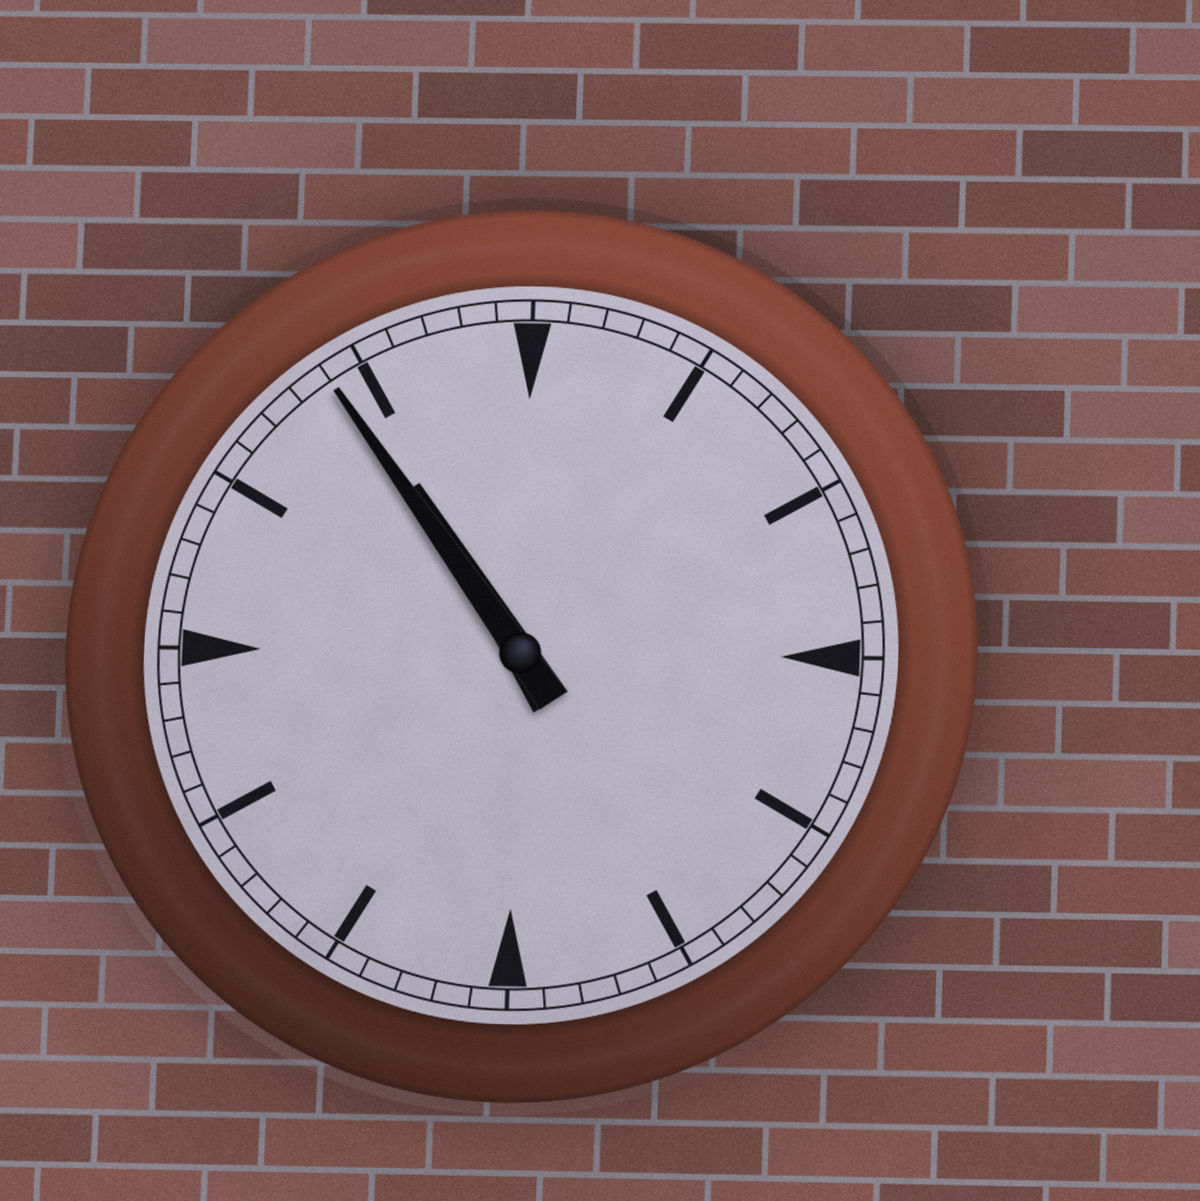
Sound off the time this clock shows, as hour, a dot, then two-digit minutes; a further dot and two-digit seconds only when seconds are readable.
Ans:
10.54
